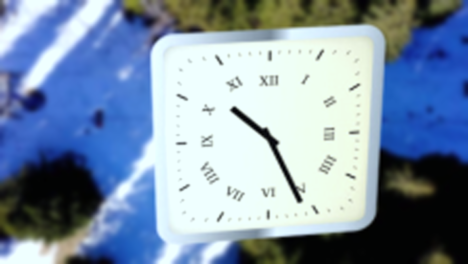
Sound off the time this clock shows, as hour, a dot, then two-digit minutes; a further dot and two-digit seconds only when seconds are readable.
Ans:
10.26
